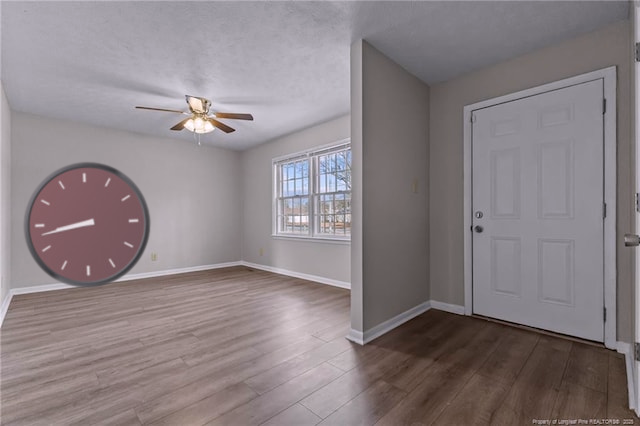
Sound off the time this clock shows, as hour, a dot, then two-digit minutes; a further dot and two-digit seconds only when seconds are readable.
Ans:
8.43
